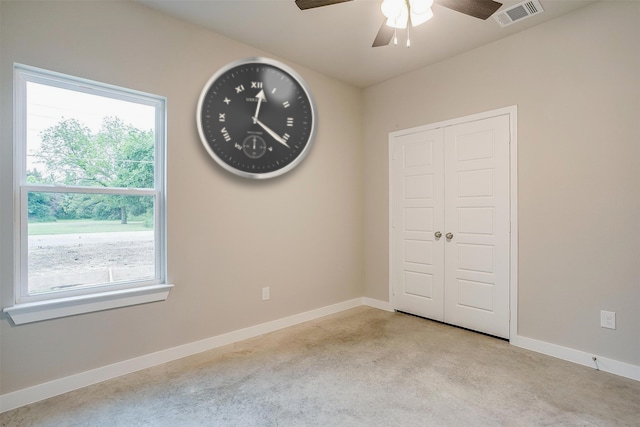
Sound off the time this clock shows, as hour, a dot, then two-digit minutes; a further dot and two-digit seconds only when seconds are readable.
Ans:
12.21
